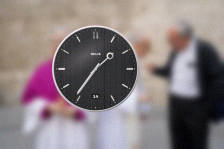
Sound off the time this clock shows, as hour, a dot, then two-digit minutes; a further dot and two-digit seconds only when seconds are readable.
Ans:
1.36
